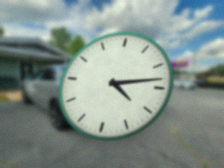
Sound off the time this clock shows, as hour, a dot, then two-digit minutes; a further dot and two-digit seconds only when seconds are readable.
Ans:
4.13
